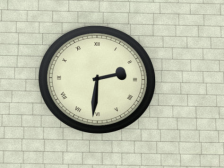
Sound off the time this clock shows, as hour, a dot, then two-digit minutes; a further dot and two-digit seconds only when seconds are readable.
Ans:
2.31
